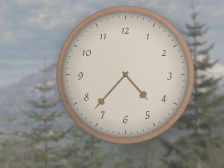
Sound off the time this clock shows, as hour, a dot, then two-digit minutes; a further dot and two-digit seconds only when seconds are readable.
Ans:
4.37
